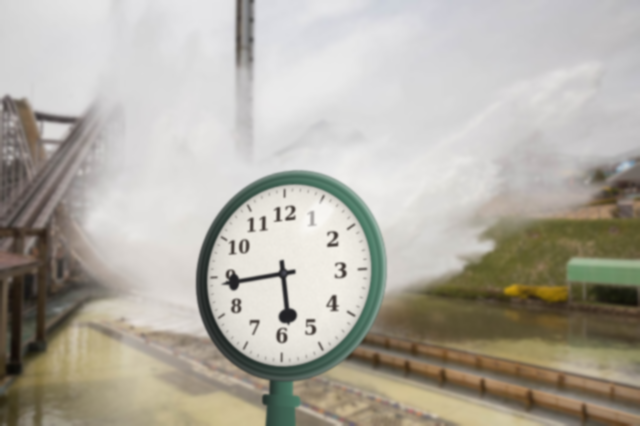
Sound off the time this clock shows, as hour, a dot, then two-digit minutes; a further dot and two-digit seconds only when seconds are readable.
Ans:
5.44
